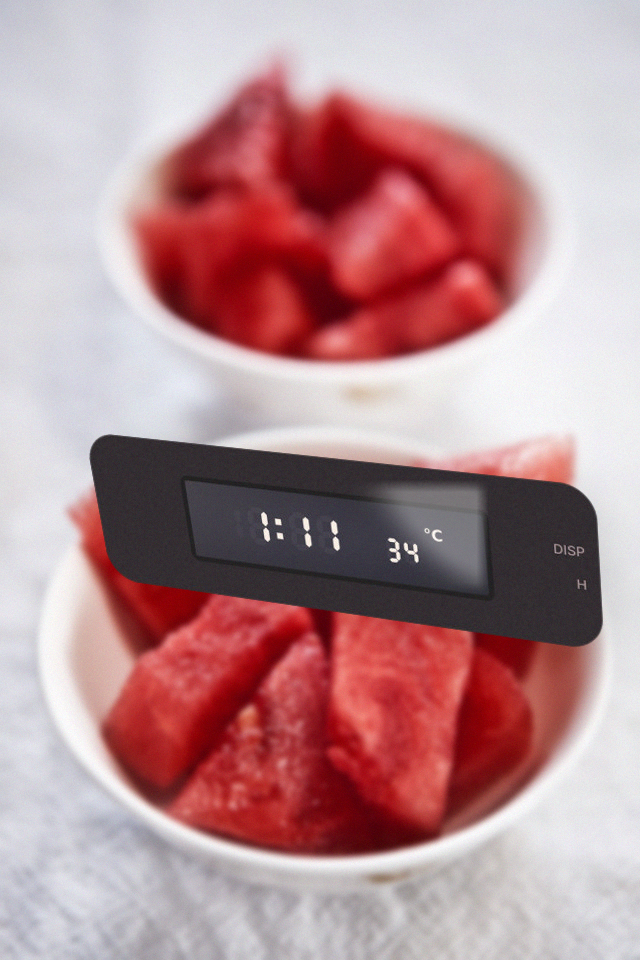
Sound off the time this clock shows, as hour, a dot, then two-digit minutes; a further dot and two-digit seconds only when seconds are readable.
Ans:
1.11
